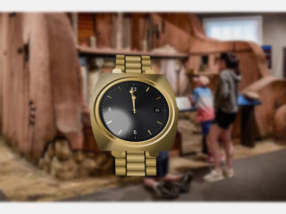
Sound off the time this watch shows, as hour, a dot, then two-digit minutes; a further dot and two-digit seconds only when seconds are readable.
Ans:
11.59
